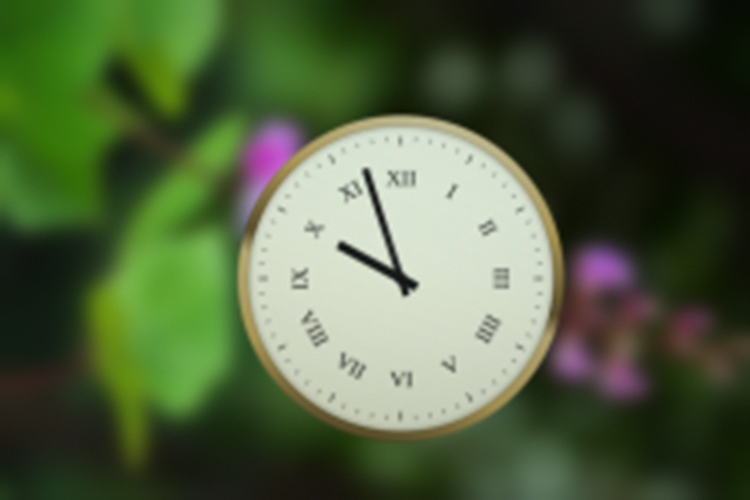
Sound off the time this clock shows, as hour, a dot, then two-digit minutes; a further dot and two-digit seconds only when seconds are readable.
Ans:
9.57
